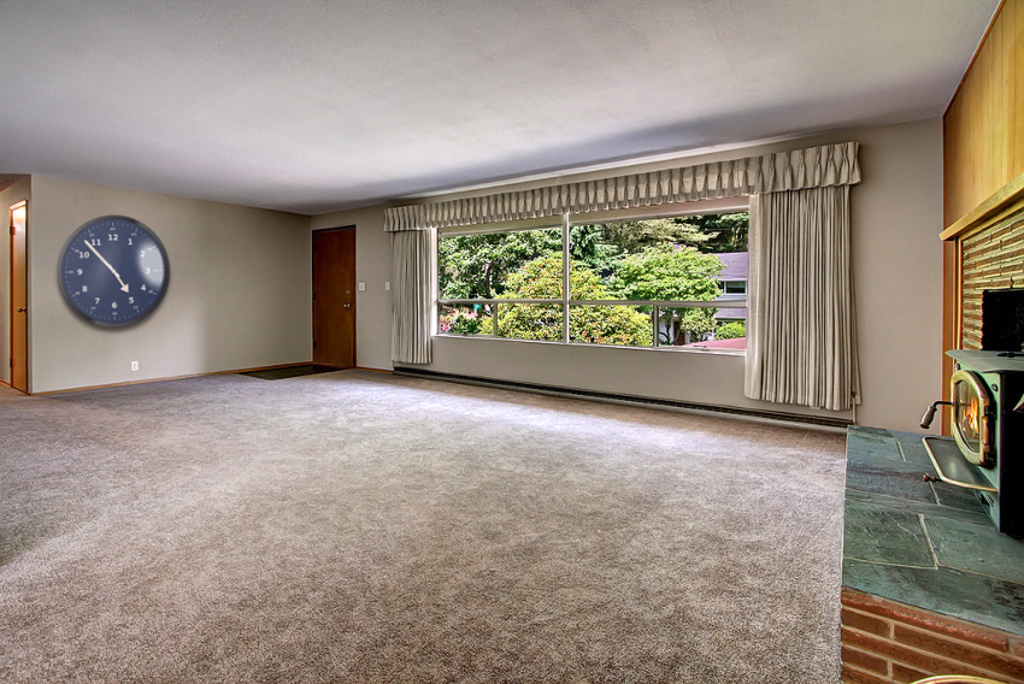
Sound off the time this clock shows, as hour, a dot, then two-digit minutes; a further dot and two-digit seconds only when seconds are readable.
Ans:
4.53
